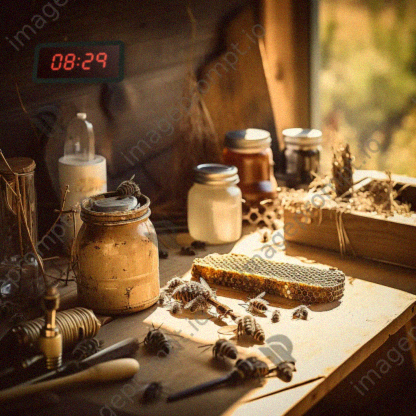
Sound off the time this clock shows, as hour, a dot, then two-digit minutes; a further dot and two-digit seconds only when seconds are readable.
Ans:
8.29
